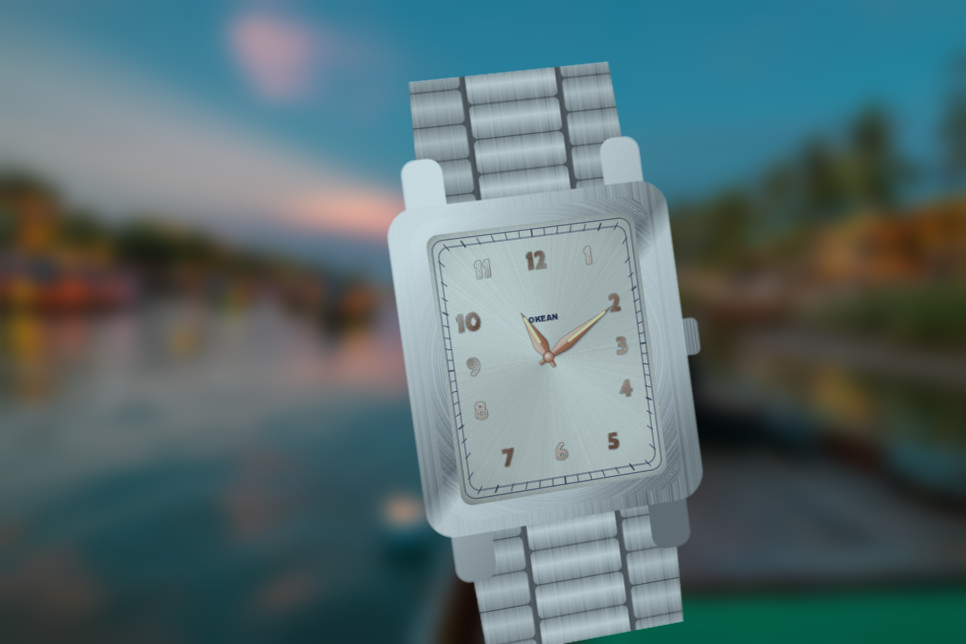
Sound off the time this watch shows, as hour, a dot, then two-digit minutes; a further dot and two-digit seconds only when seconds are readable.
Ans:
11.10
